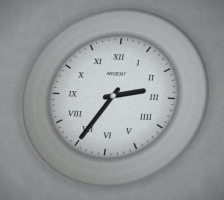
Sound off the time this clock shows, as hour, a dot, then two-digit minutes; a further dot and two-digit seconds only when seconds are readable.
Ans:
2.35
